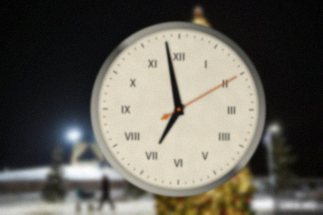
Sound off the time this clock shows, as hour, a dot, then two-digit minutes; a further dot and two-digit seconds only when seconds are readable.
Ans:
6.58.10
